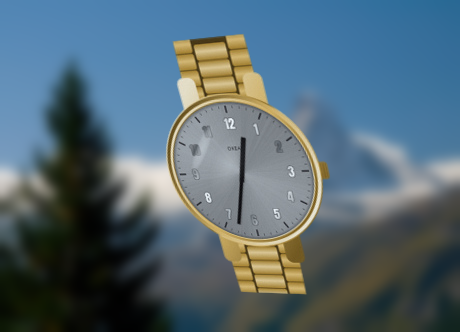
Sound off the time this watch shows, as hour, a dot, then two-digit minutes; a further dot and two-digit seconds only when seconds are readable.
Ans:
12.33
